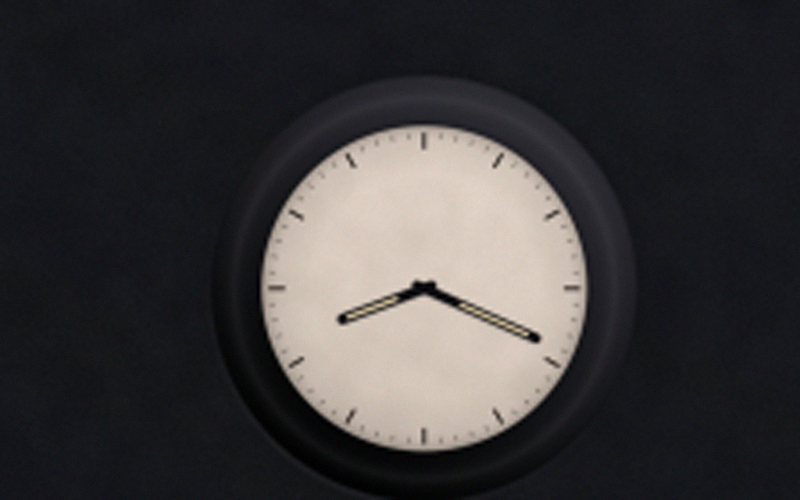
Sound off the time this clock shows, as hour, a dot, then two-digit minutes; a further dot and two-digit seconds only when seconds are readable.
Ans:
8.19
